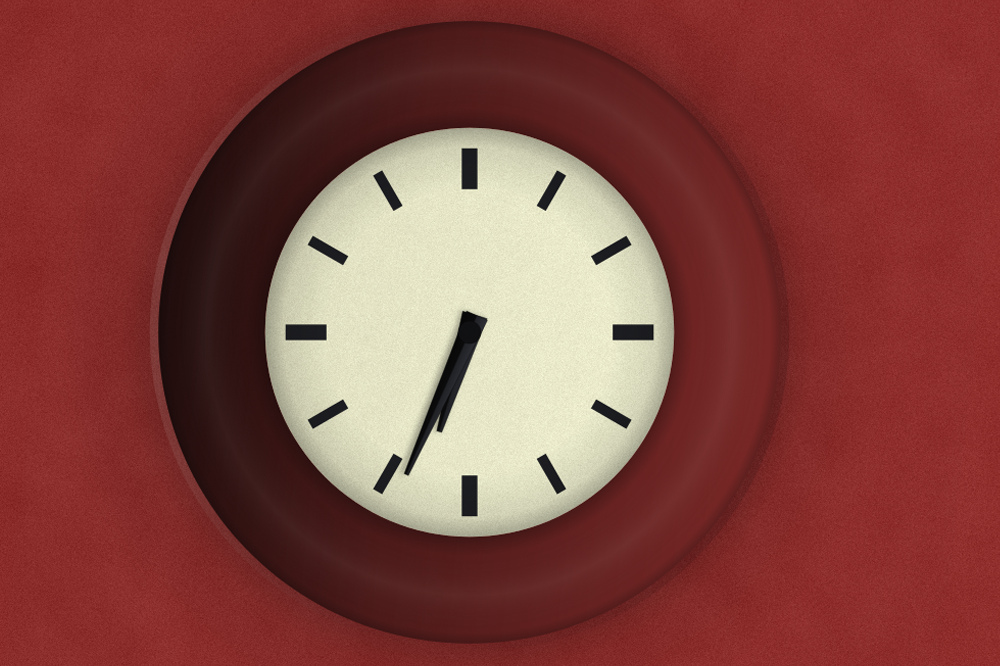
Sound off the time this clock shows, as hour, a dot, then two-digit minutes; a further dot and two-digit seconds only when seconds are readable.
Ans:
6.34
